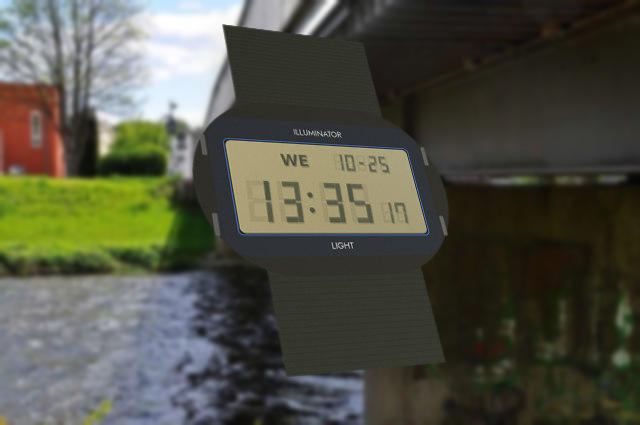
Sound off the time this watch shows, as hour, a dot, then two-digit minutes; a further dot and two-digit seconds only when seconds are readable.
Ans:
13.35.17
